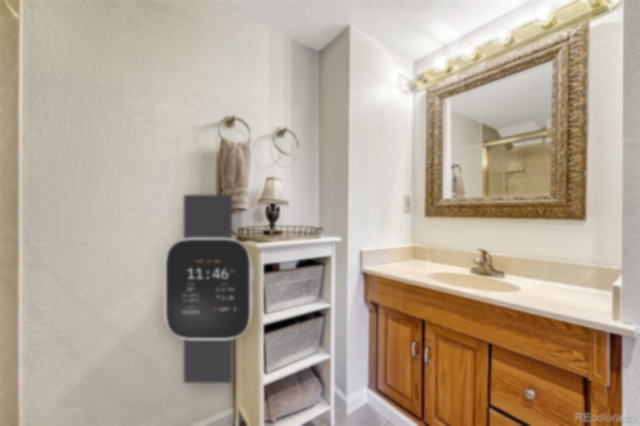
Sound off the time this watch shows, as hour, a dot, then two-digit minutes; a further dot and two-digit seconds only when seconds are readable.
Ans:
11.46
